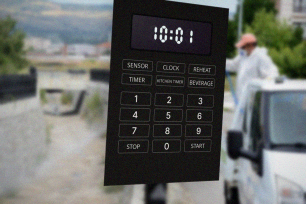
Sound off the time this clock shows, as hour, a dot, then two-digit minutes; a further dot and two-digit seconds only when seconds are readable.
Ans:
10.01
